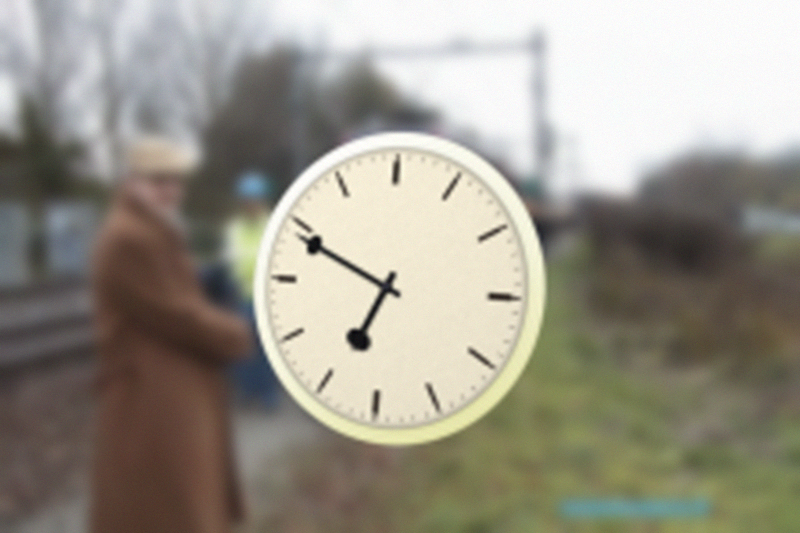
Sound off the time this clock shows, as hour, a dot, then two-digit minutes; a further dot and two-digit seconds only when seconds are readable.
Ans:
6.49
